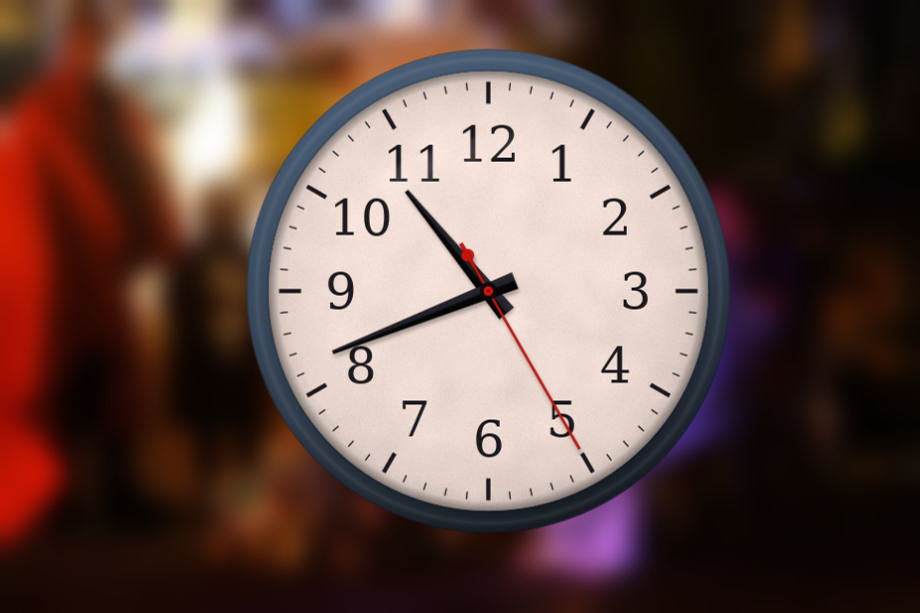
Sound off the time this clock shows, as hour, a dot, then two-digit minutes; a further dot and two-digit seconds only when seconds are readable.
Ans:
10.41.25
